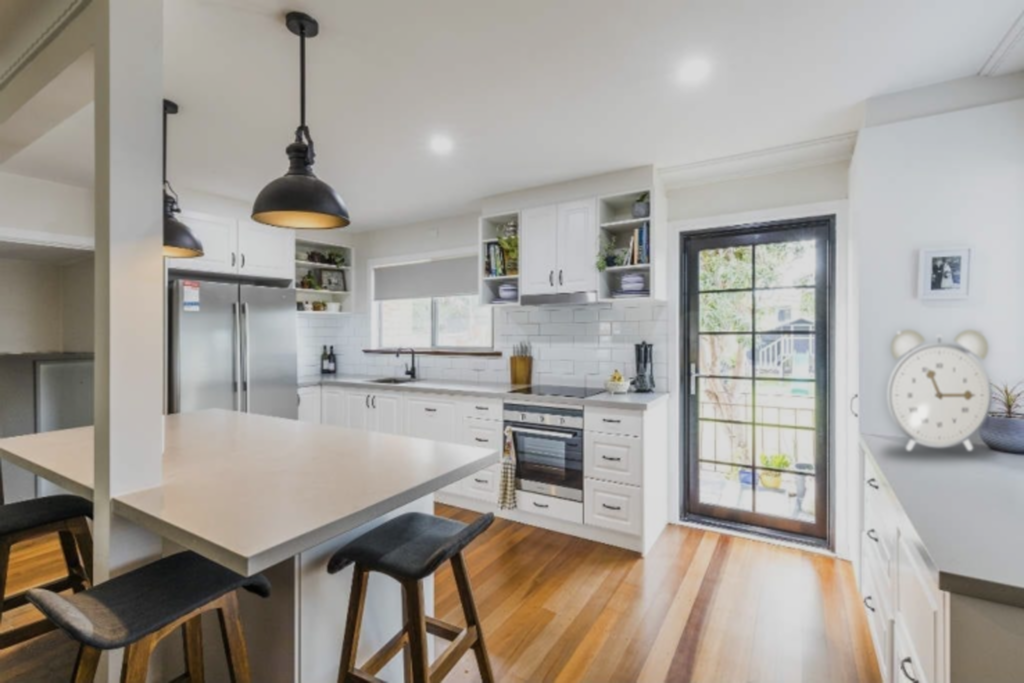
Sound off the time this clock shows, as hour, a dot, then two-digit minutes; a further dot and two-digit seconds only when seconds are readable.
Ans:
11.15
